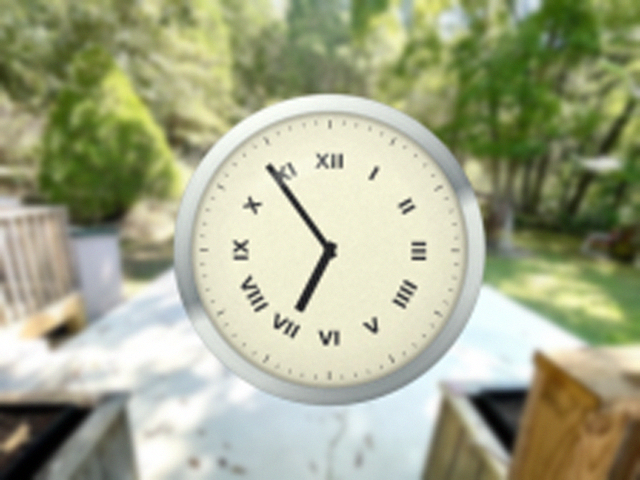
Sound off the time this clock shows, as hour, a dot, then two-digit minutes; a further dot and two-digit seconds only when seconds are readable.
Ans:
6.54
